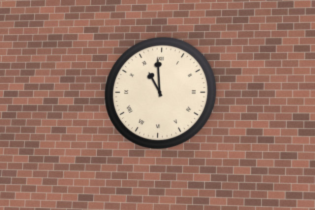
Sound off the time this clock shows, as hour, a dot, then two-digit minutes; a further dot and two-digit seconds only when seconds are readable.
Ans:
10.59
